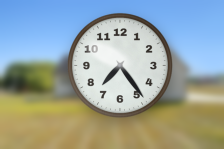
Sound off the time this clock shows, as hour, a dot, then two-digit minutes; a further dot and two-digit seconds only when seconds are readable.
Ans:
7.24
